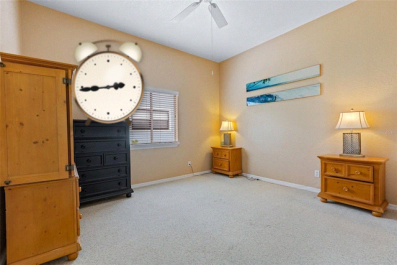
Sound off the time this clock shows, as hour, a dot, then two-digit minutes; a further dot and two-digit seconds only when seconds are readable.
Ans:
2.44
